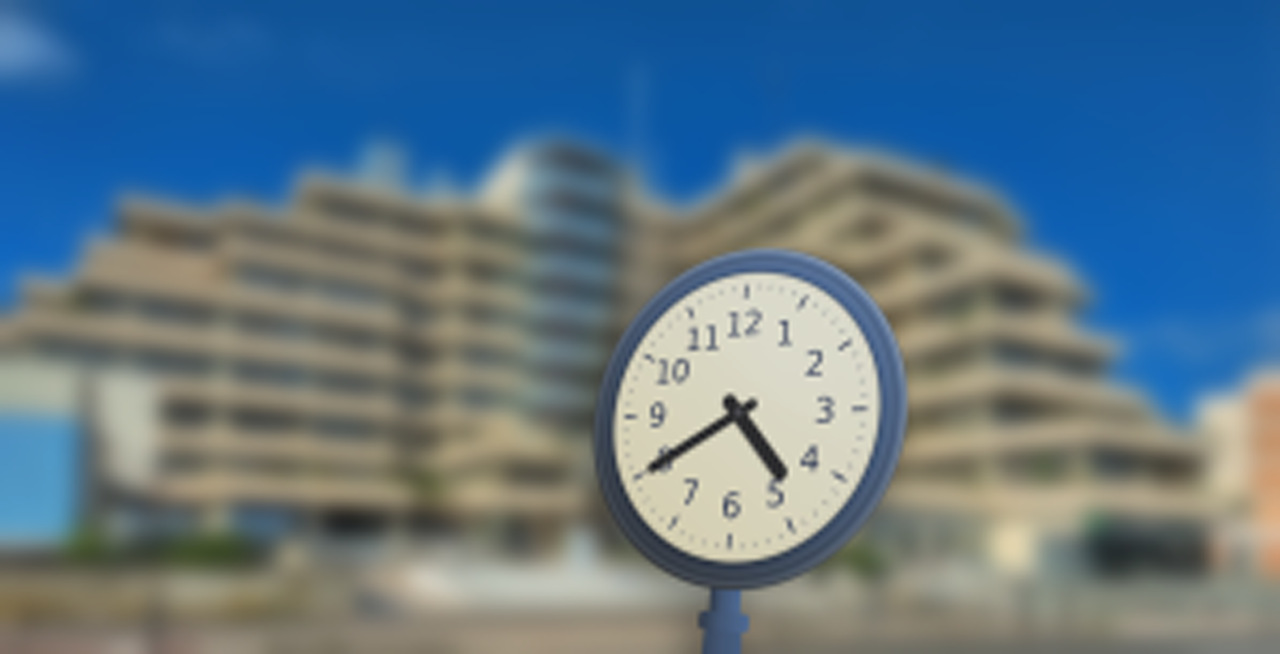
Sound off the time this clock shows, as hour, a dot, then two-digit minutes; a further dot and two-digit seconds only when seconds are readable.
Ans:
4.40
